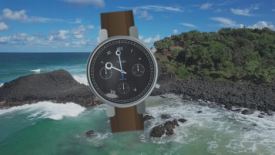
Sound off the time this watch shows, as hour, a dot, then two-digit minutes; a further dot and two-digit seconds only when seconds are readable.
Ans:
9.59
